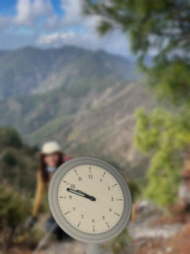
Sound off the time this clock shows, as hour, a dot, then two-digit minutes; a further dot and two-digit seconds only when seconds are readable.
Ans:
9.48
